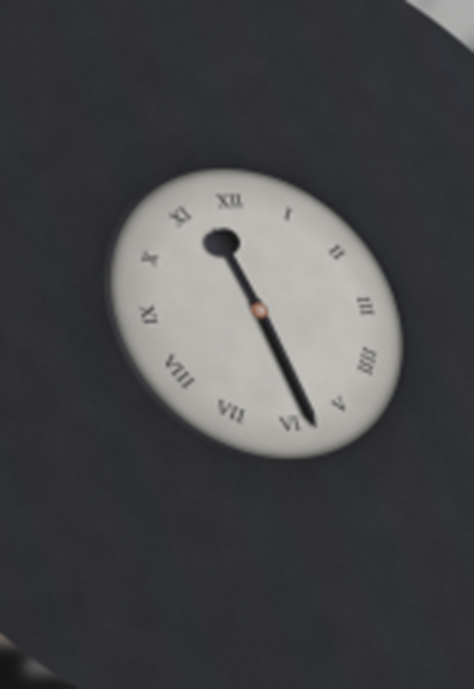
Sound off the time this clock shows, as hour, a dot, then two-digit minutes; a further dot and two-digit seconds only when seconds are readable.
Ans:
11.28
